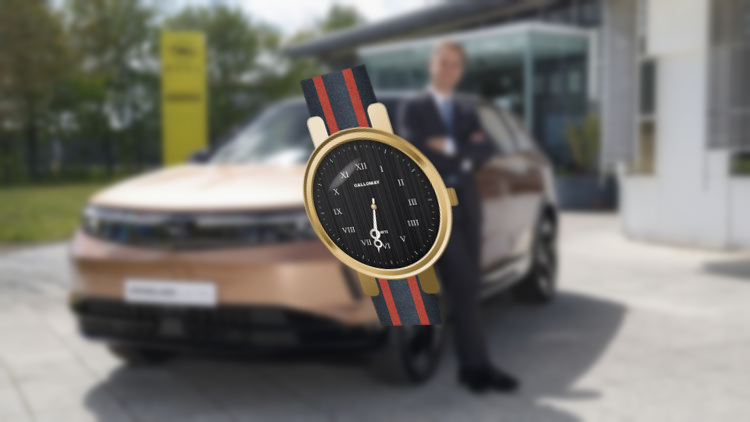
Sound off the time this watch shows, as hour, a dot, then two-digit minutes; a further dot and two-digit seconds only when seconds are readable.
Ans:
6.32
